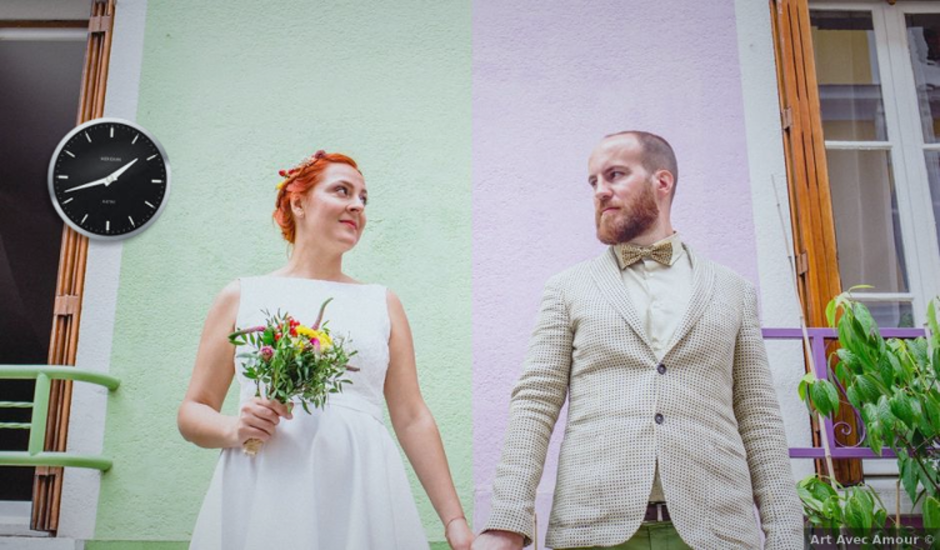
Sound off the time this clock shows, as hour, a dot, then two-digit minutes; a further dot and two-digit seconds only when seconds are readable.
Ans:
1.42
